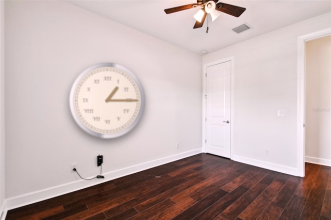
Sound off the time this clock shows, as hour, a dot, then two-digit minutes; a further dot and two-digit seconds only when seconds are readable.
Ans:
1.15
